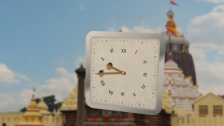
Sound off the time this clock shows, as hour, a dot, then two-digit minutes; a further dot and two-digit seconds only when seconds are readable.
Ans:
9.44
